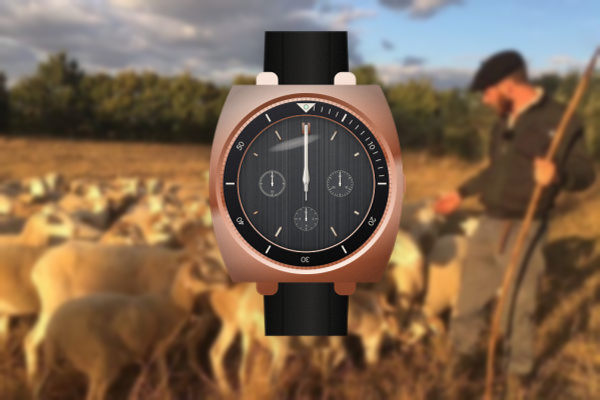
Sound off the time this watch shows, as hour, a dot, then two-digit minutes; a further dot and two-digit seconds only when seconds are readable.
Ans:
12.00
